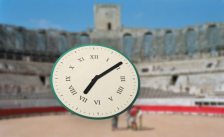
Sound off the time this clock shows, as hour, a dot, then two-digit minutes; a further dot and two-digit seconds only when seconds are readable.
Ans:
7.09
